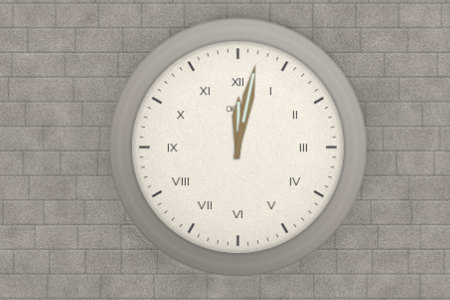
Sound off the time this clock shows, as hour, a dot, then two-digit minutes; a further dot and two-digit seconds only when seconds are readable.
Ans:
12.02
